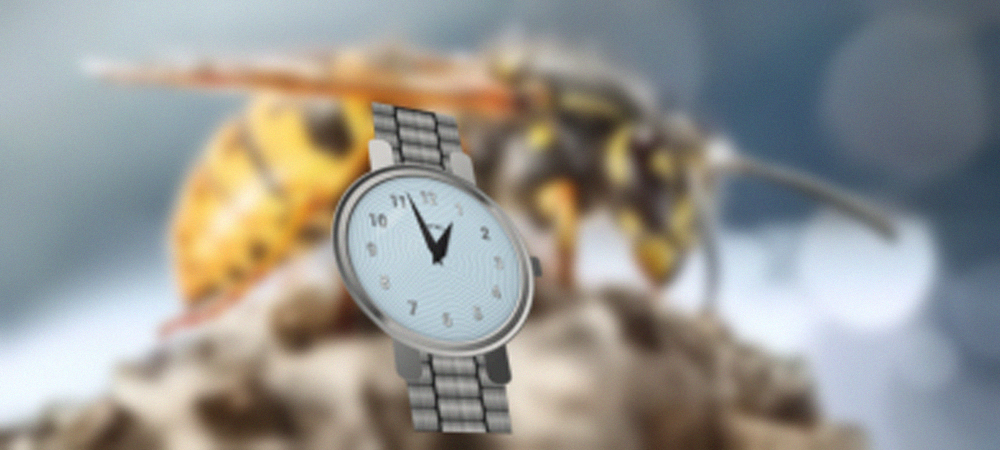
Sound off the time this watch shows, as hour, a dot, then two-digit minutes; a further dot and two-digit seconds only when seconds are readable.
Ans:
12.57
